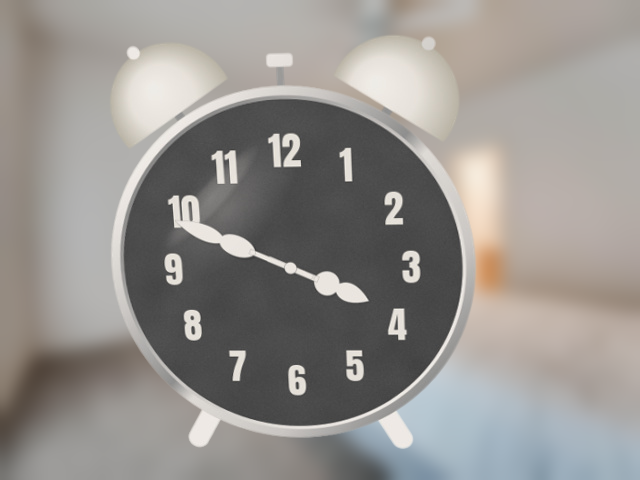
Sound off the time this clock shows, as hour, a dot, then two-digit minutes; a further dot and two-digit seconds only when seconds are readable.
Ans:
3.49
